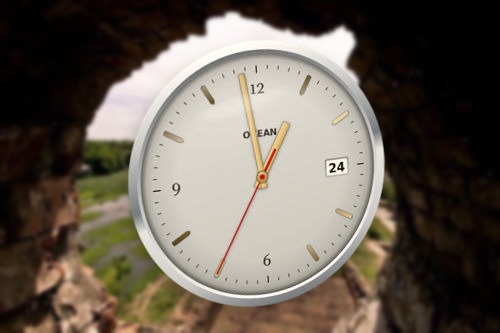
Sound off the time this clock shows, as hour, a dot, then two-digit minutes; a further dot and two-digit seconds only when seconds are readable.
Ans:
12.58.35
